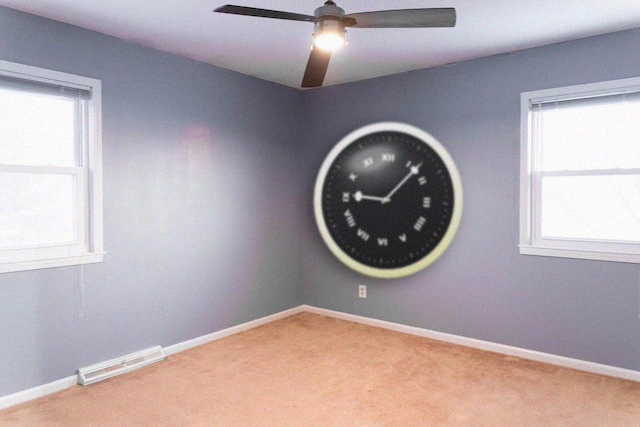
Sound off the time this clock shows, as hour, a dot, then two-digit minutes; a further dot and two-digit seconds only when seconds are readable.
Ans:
9.07
